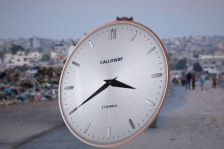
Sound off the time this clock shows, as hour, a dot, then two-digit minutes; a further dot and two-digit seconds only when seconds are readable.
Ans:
3.40
